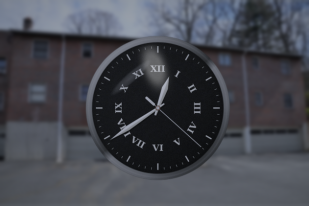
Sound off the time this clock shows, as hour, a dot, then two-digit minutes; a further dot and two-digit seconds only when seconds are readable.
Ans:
12.39.22
